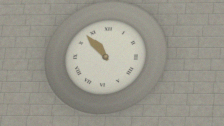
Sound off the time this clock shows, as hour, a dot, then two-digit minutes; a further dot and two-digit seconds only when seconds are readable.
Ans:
10.53
